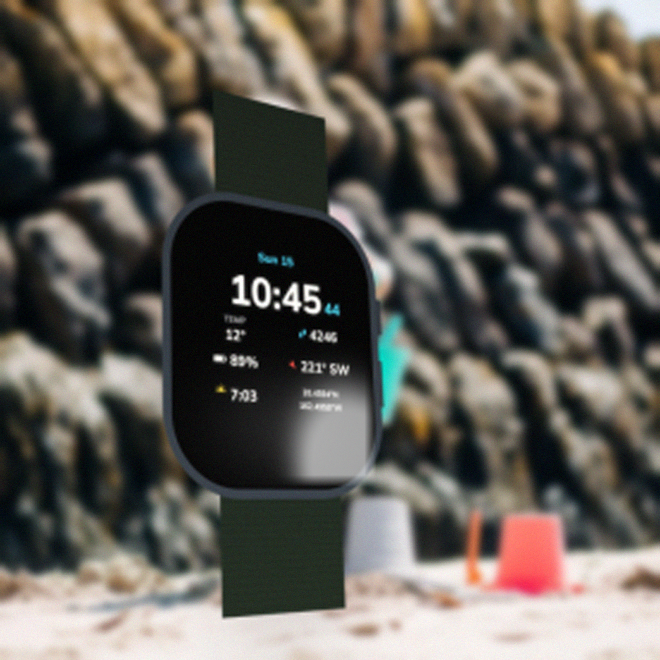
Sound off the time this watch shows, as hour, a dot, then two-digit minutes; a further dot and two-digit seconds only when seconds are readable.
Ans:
10.45
